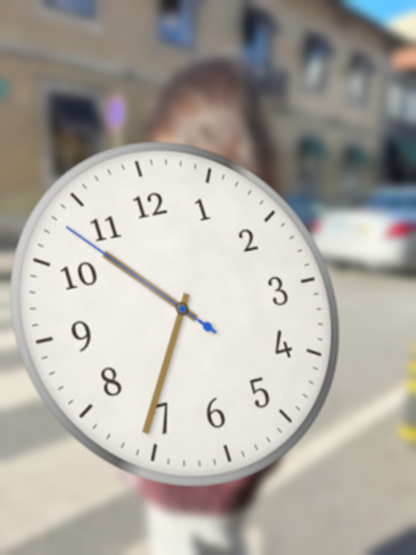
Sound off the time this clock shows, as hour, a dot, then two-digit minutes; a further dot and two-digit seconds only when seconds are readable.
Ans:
10.35.53
